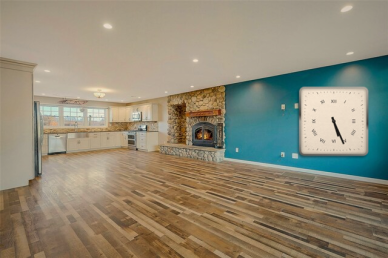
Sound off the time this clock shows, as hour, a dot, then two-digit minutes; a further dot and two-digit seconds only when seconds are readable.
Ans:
5.26
